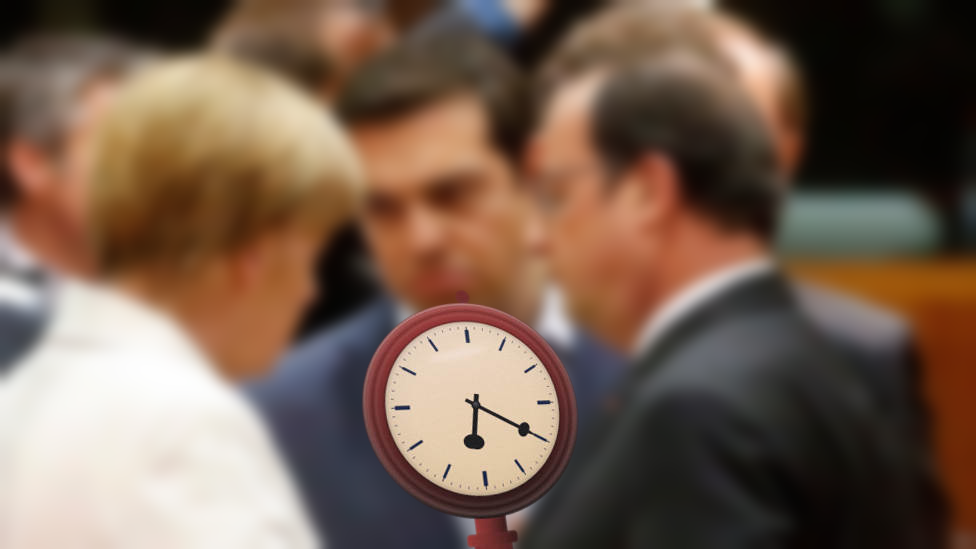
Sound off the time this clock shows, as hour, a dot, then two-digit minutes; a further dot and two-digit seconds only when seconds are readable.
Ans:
6.20
